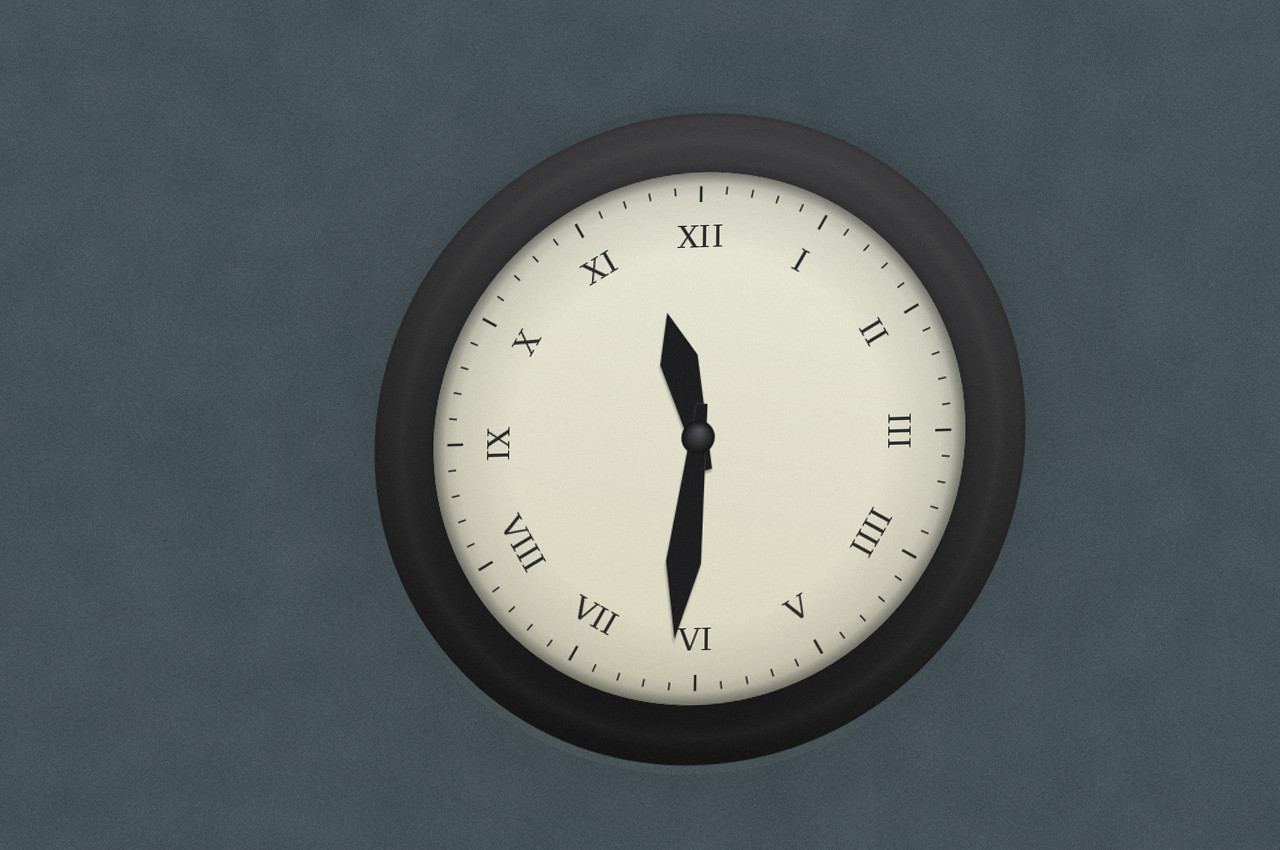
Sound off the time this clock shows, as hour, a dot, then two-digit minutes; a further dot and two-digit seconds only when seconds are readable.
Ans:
11.31
